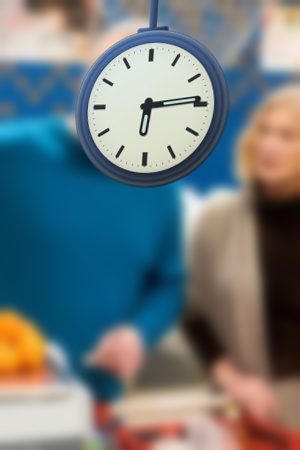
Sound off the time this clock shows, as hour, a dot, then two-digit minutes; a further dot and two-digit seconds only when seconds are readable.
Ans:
6.14
